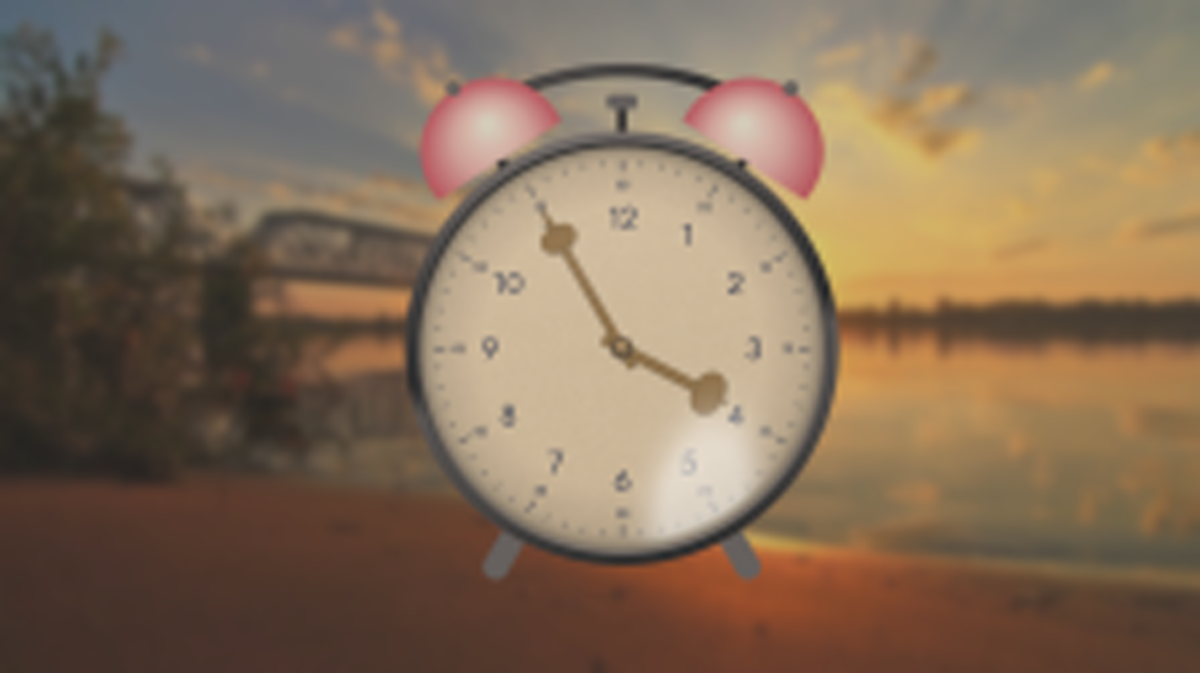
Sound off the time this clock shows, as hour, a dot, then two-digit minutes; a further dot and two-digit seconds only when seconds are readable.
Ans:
3.55
